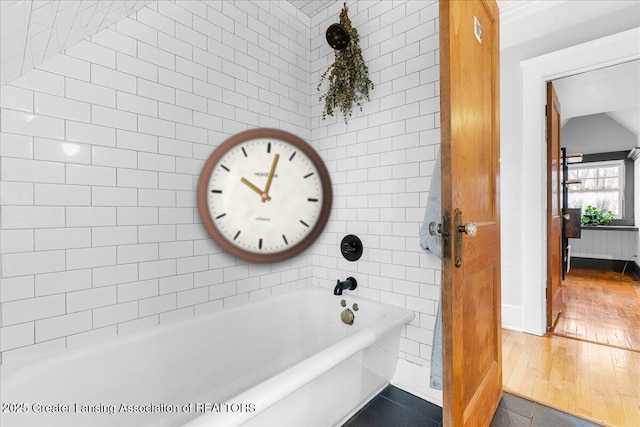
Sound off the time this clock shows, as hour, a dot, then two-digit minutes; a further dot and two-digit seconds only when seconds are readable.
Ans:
10.02
